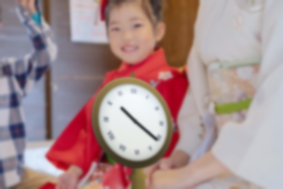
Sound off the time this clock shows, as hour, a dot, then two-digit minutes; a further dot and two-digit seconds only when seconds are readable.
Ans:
10.21
